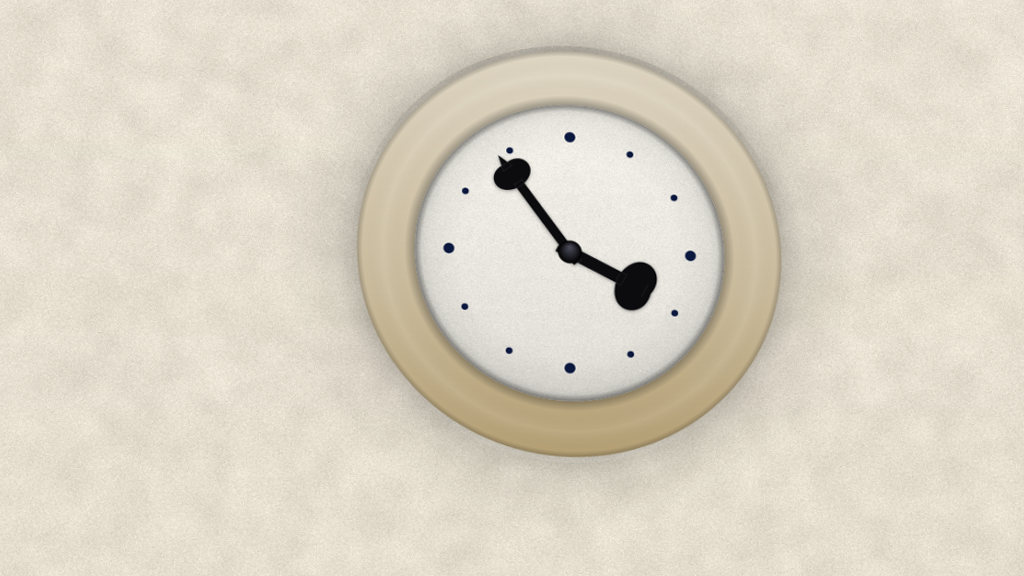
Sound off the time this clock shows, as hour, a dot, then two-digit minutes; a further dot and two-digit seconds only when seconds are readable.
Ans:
3.54
